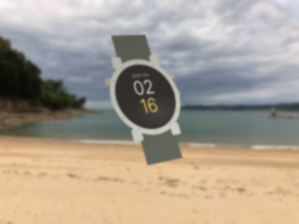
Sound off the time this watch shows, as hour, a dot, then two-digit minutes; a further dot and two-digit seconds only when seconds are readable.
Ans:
2.16
